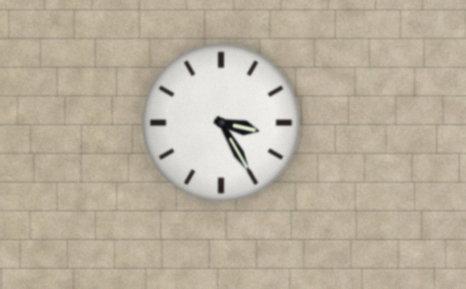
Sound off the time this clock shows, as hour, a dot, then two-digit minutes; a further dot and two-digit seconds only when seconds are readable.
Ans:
3.25
